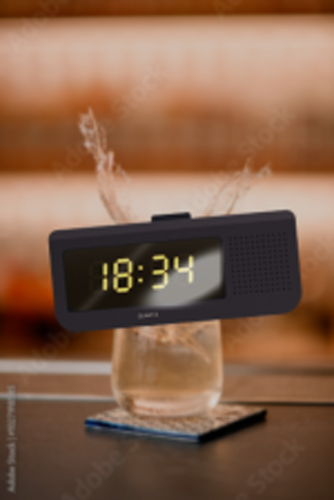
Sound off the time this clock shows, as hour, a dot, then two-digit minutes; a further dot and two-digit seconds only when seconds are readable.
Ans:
18.34
